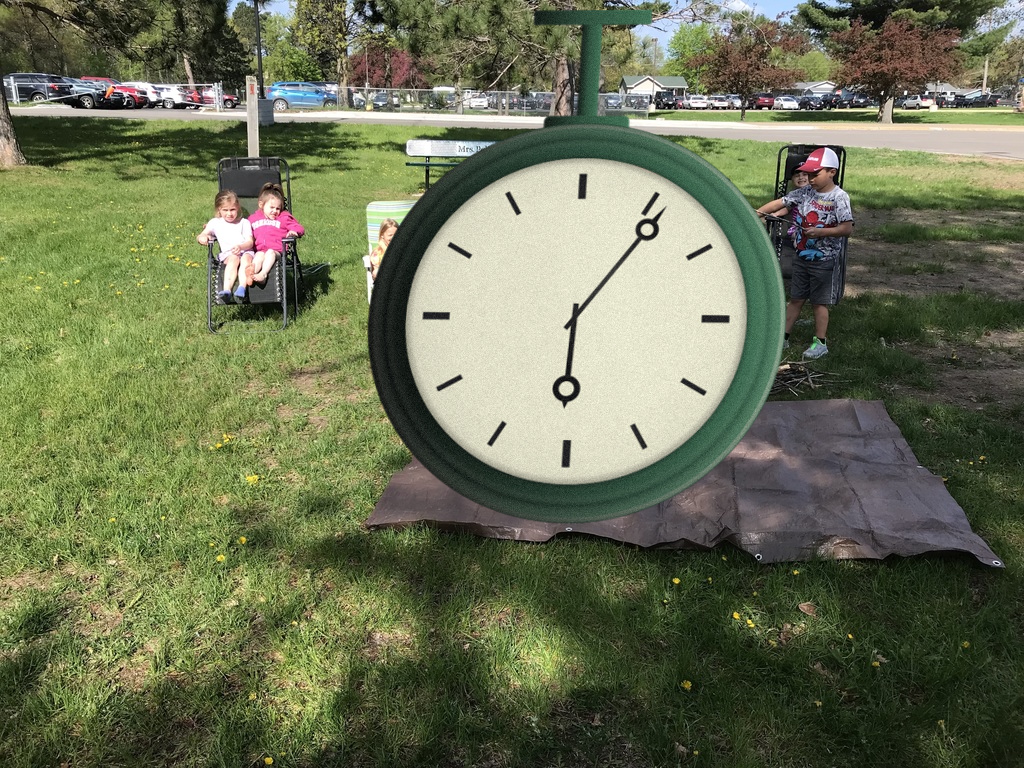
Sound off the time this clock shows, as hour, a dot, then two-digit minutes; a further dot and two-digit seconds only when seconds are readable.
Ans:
6.06
